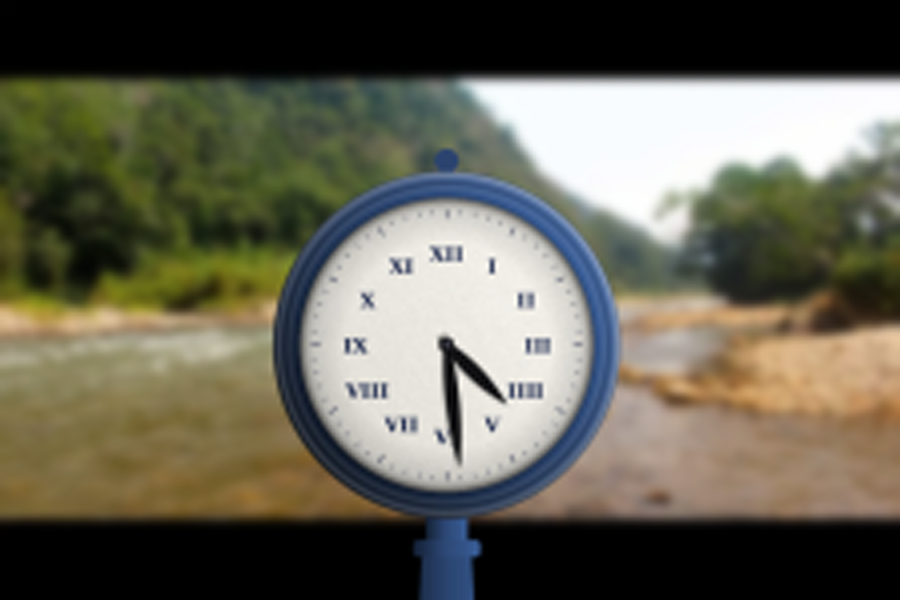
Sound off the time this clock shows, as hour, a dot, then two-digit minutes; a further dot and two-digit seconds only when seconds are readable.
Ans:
4.29
